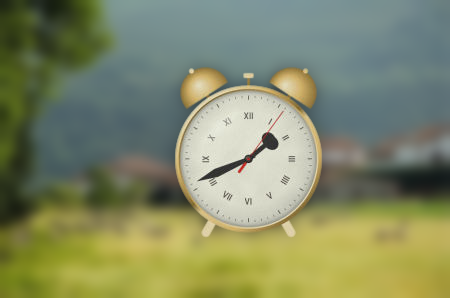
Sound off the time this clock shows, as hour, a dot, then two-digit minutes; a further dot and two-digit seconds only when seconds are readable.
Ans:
1.41.06
